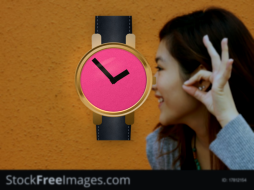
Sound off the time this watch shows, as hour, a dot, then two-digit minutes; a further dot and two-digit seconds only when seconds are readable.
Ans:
1.53
